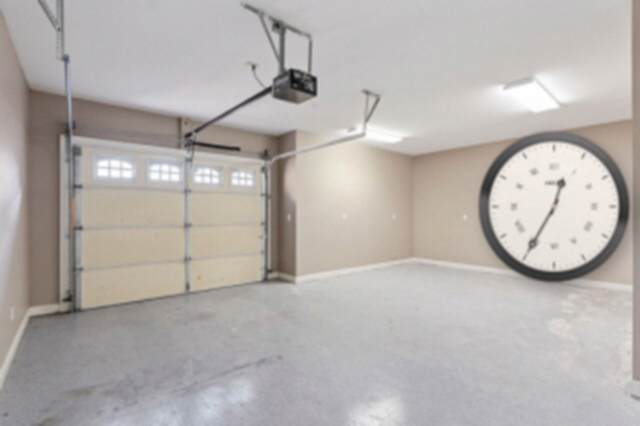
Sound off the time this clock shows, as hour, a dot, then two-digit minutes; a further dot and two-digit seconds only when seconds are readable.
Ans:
12.35
